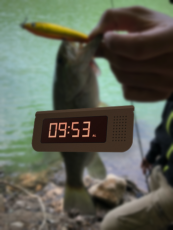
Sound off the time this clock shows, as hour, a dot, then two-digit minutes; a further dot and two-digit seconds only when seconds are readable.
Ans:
9.53
